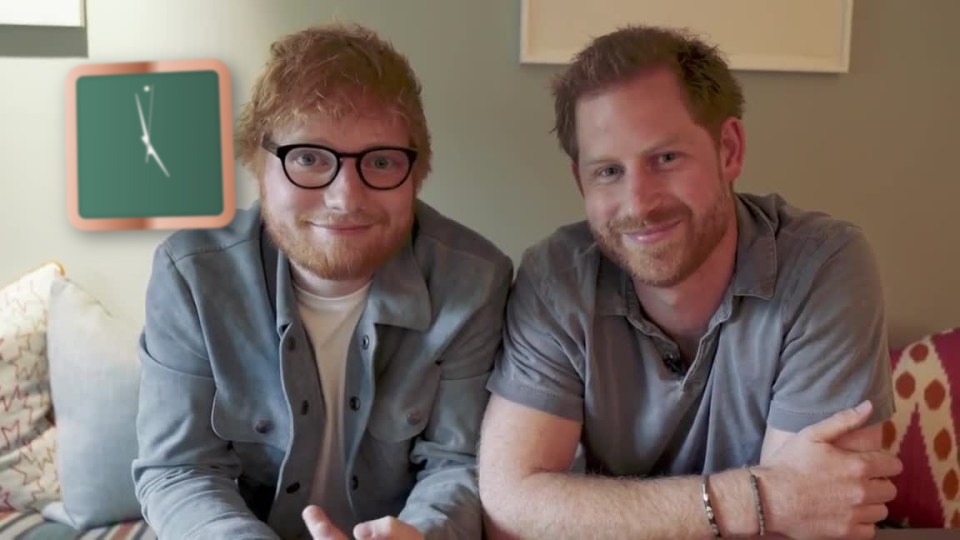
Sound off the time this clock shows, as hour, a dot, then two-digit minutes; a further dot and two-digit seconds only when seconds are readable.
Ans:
4.58.01
